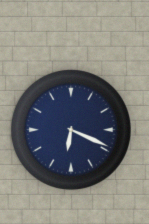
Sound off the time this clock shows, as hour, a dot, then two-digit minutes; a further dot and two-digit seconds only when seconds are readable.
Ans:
6.19
